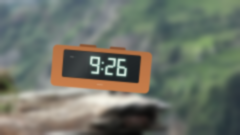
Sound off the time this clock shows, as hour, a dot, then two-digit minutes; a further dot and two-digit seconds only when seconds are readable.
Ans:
9.26
